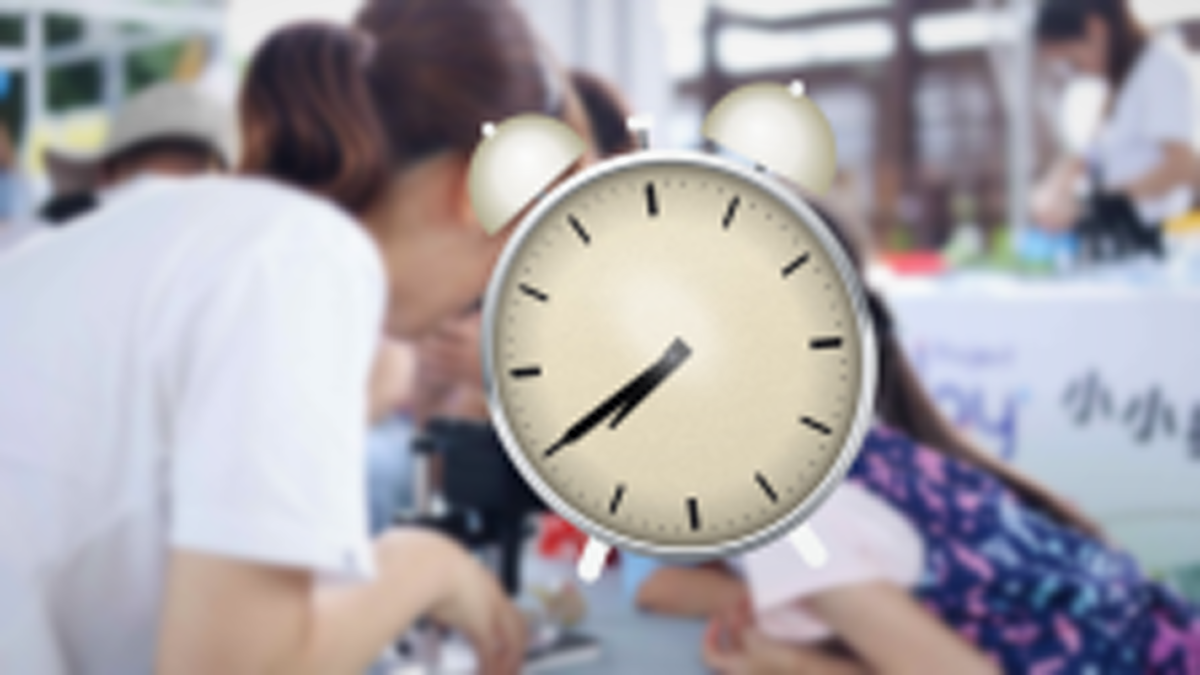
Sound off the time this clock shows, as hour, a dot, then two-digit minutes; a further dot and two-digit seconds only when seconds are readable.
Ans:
7.40
